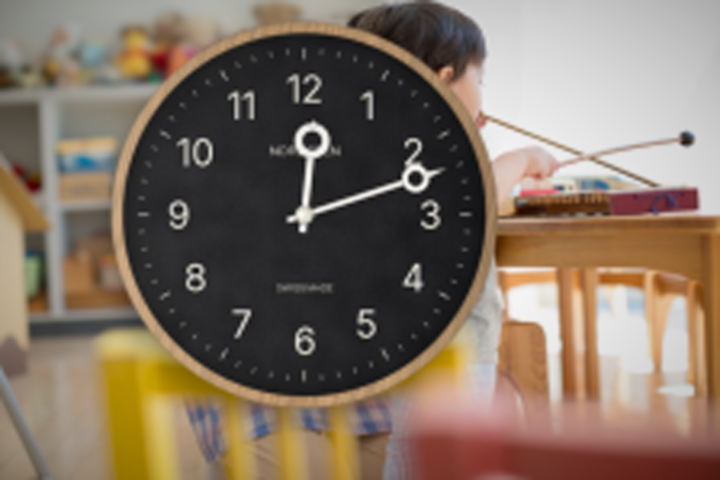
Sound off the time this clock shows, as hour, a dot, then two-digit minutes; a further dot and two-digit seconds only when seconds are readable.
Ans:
12.12
